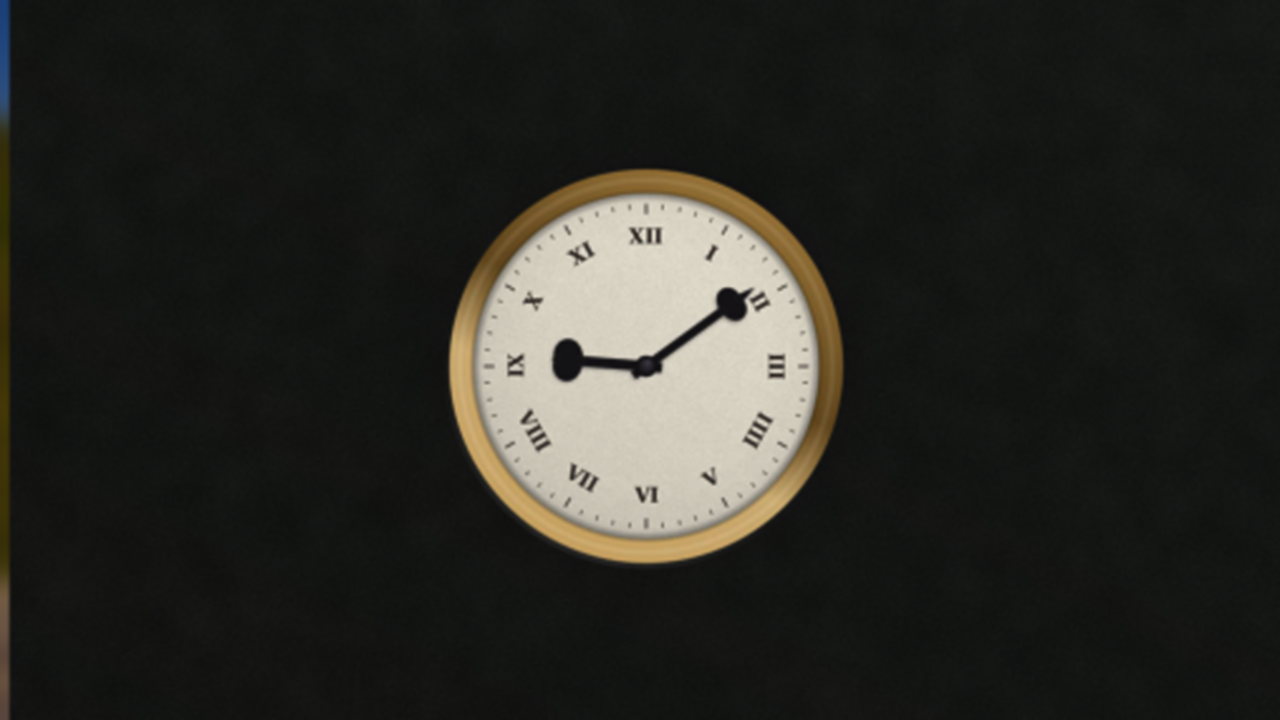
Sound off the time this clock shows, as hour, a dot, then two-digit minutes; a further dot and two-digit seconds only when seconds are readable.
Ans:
9.09
